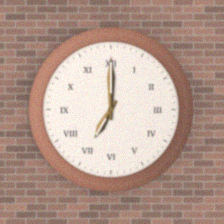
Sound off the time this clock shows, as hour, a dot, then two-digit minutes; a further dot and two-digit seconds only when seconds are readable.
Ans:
7.00
